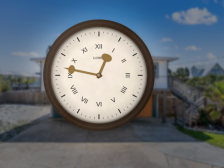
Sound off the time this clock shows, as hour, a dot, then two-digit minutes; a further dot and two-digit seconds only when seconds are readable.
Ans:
12.47
